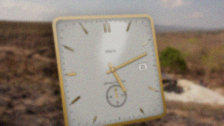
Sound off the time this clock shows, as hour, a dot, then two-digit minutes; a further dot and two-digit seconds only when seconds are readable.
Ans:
5.12
